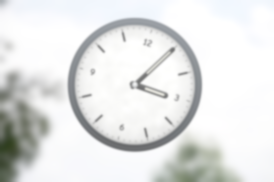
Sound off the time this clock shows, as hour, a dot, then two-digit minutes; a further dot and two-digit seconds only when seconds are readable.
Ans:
3.05
